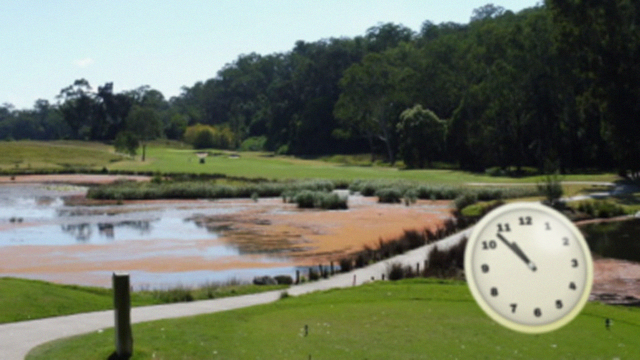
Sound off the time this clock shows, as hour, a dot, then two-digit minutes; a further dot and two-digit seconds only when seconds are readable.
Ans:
10.53
